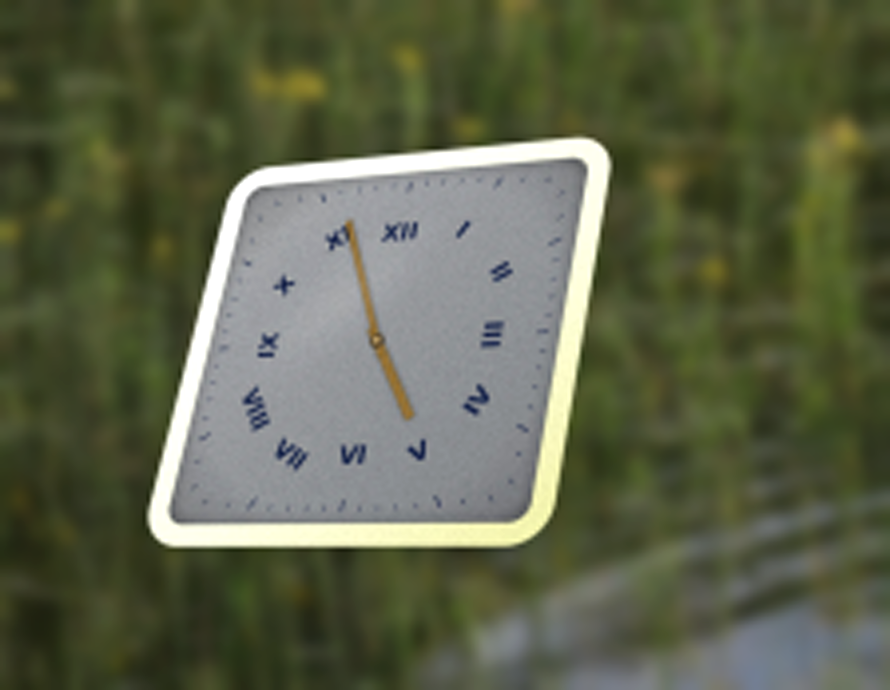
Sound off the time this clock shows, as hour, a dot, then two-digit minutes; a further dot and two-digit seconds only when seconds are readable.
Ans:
4.56
